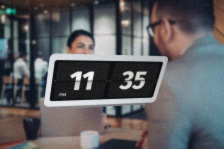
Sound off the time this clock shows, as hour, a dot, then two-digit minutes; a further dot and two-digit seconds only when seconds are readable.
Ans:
11.35
